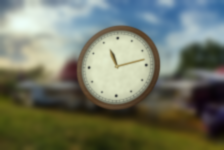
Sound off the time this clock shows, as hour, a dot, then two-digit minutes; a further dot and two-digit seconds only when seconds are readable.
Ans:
11.13
